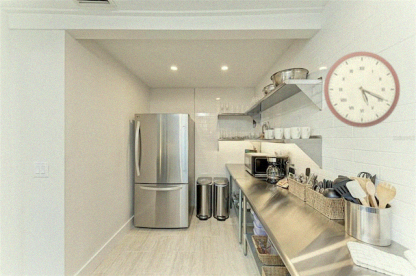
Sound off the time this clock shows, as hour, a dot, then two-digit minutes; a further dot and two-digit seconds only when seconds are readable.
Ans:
5.19
